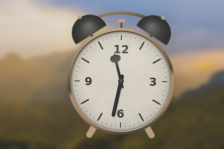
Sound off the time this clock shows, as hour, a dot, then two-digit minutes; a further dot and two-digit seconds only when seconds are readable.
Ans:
11.32
